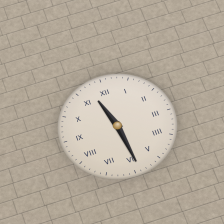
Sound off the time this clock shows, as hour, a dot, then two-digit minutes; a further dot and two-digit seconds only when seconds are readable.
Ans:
11.29
